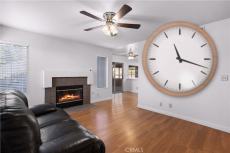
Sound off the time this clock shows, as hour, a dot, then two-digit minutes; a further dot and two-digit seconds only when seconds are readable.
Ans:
11.18
